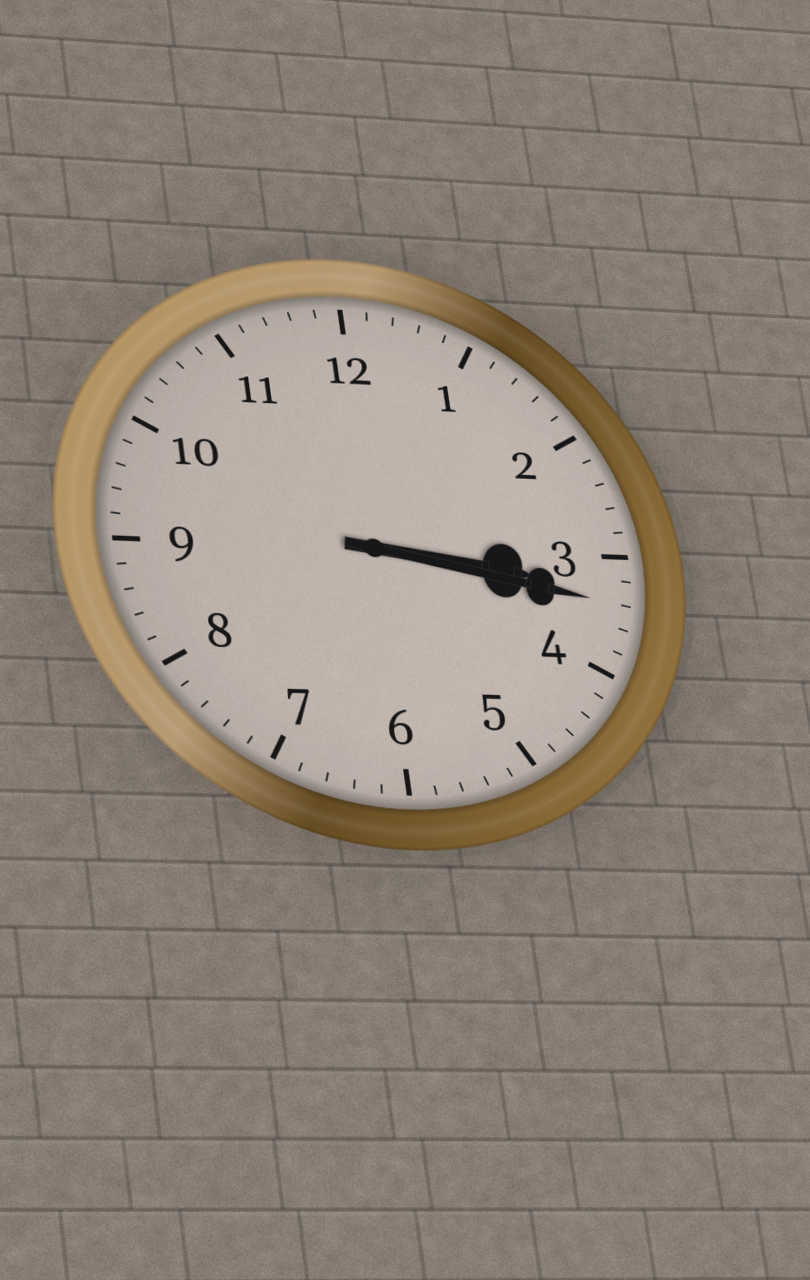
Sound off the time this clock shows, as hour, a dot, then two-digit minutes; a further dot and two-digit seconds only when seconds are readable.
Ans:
3.17
